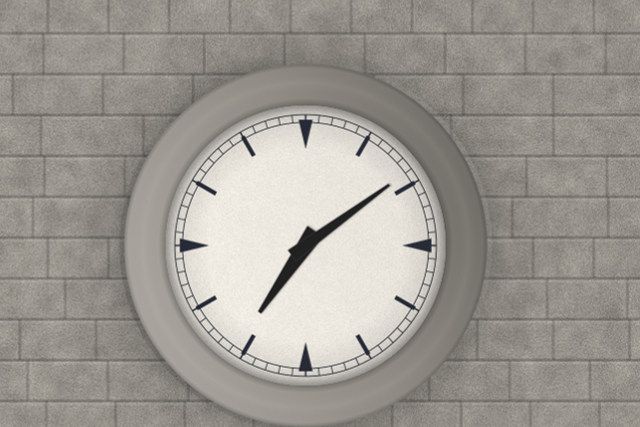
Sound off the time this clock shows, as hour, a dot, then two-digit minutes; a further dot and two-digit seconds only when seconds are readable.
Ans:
7.09
